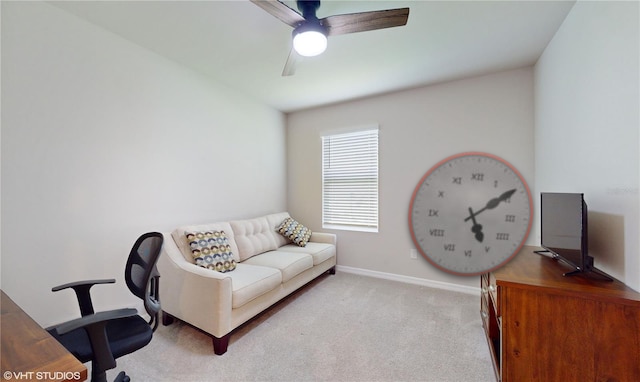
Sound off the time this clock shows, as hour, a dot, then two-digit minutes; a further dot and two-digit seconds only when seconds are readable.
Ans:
5.09
